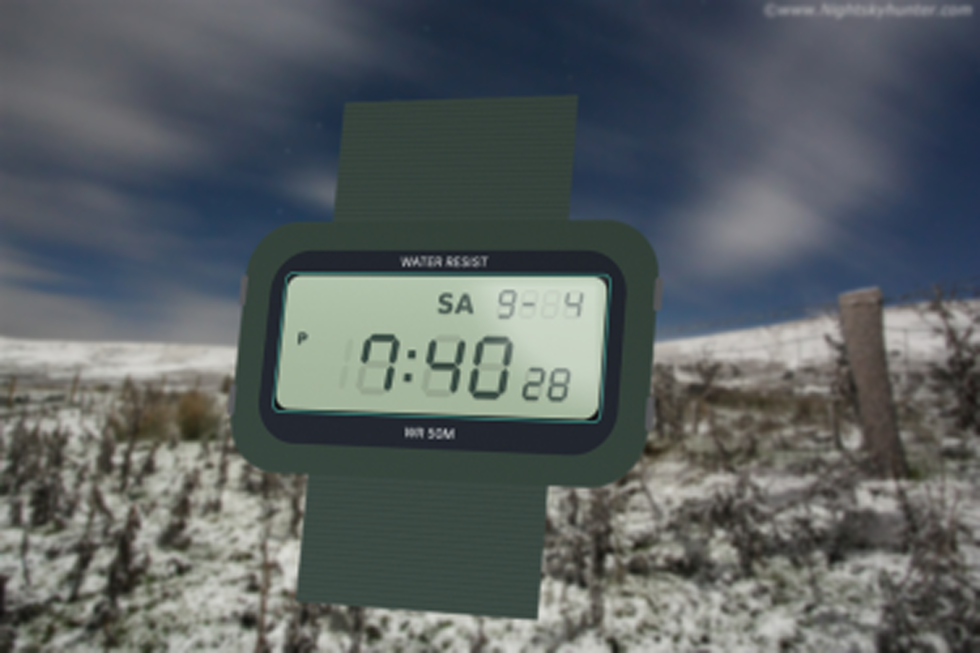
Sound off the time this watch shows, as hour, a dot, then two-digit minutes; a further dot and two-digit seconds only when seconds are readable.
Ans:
7.40.28
